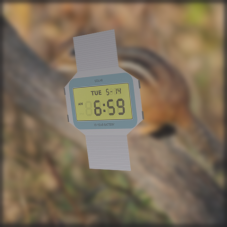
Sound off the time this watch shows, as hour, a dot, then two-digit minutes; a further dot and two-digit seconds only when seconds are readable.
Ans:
6.59
